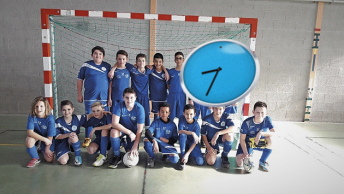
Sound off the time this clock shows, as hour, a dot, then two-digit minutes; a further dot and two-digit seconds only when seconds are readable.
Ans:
8.33
